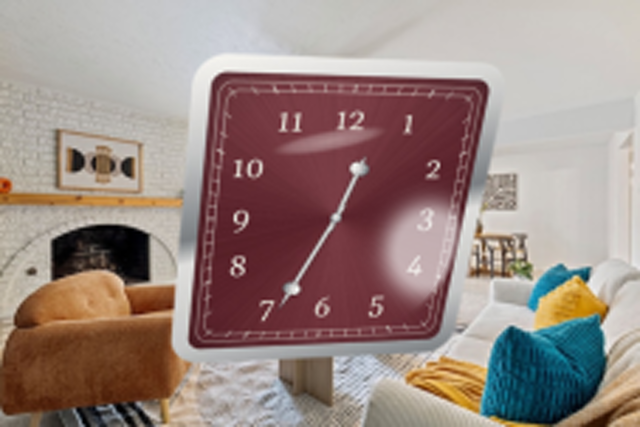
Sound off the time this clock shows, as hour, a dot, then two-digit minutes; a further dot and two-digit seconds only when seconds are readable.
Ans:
12.34
